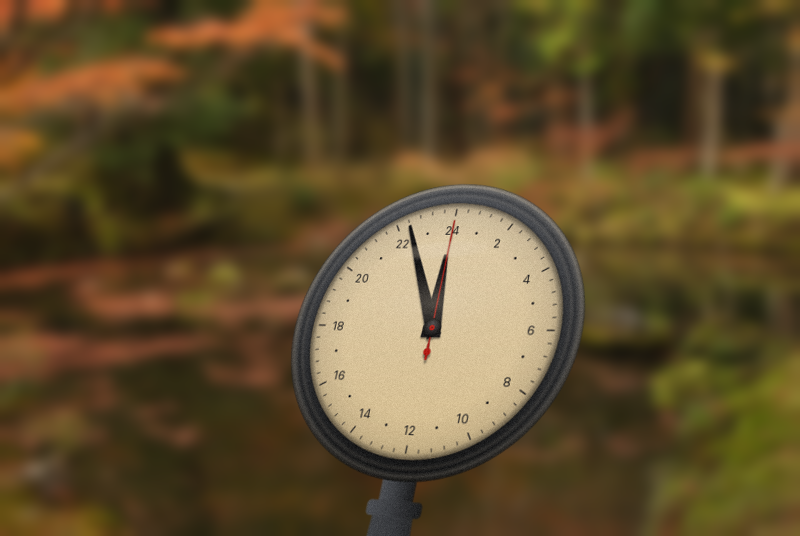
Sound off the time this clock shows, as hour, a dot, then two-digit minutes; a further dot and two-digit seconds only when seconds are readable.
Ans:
23.56.00
